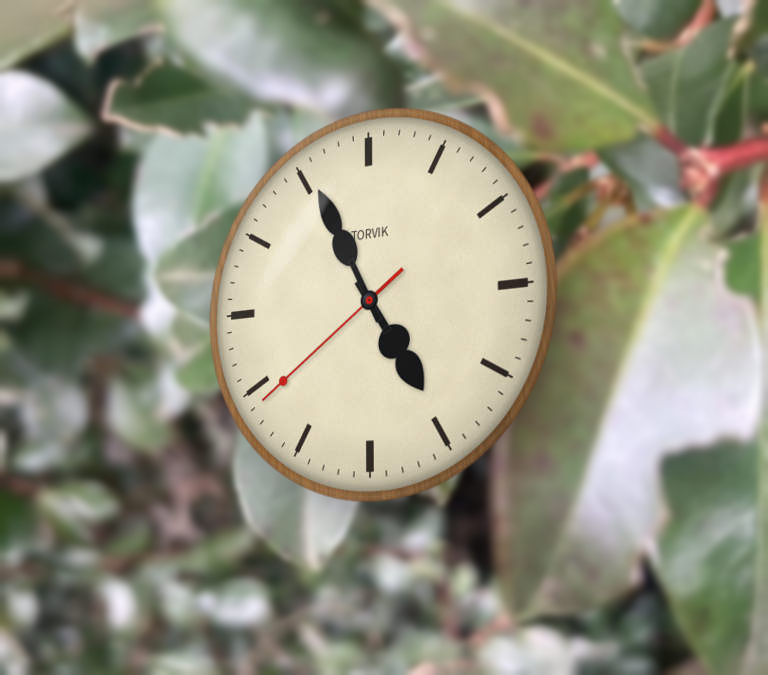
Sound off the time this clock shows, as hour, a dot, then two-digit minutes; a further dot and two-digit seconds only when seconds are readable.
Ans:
4.55.39
